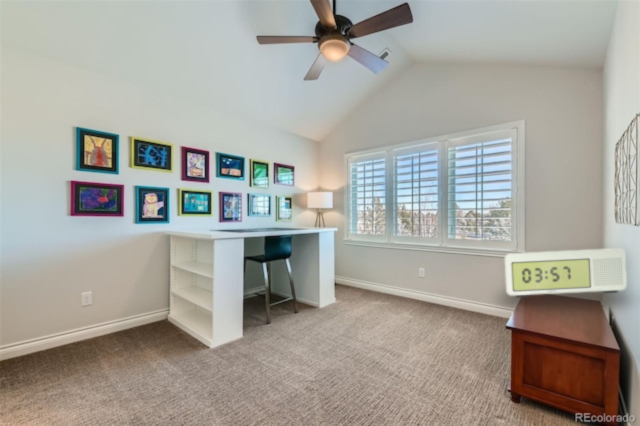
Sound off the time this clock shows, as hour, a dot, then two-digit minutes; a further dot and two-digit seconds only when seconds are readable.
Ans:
3.57
